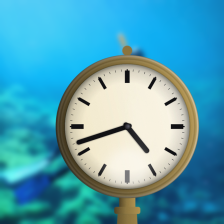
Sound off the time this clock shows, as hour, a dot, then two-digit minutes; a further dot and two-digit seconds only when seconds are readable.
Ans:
4.42
